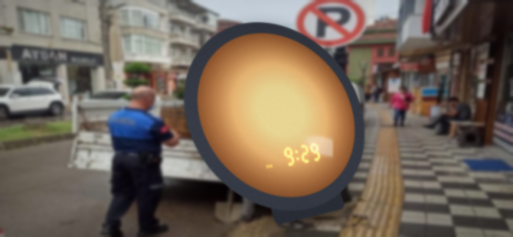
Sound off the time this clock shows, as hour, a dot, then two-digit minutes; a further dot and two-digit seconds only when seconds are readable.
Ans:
9.29
